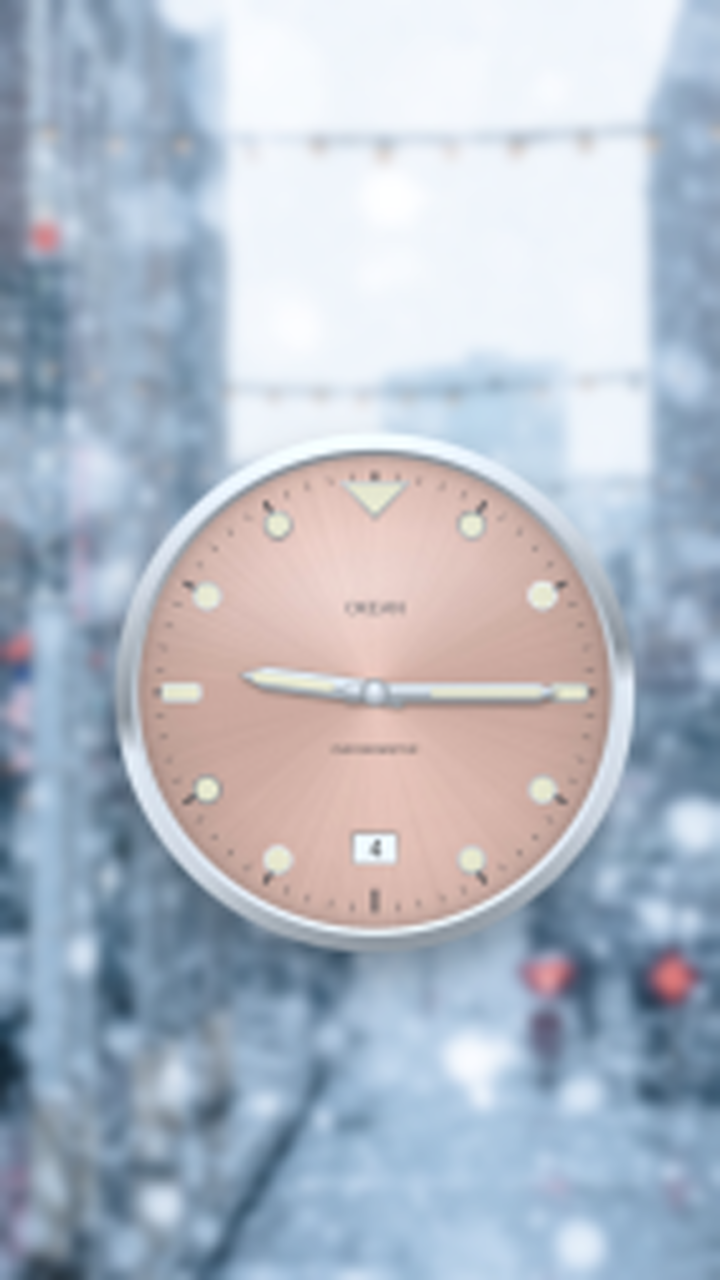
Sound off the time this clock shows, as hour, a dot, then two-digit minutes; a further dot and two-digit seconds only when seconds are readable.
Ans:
9.15
